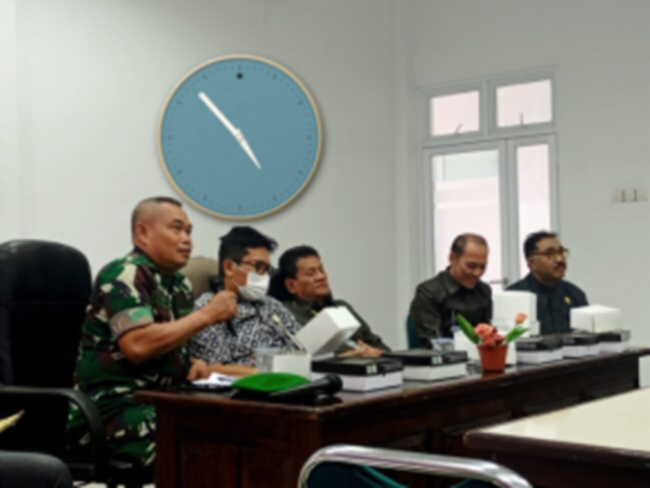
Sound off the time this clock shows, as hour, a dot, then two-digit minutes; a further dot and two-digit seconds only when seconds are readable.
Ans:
4.53
